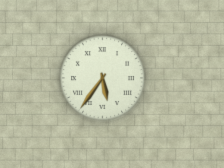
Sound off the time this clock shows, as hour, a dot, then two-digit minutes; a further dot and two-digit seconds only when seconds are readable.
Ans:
5.36
